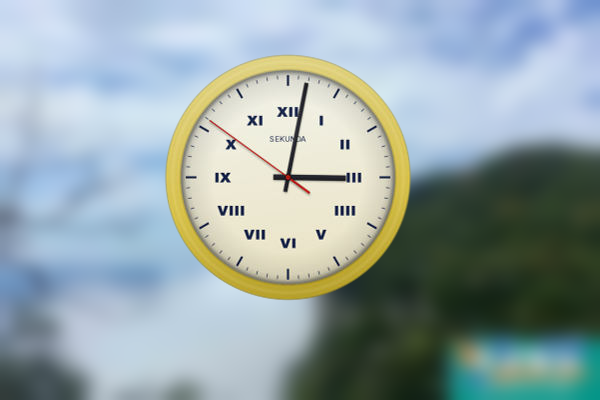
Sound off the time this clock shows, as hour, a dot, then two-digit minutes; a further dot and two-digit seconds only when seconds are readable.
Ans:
3.01.51
